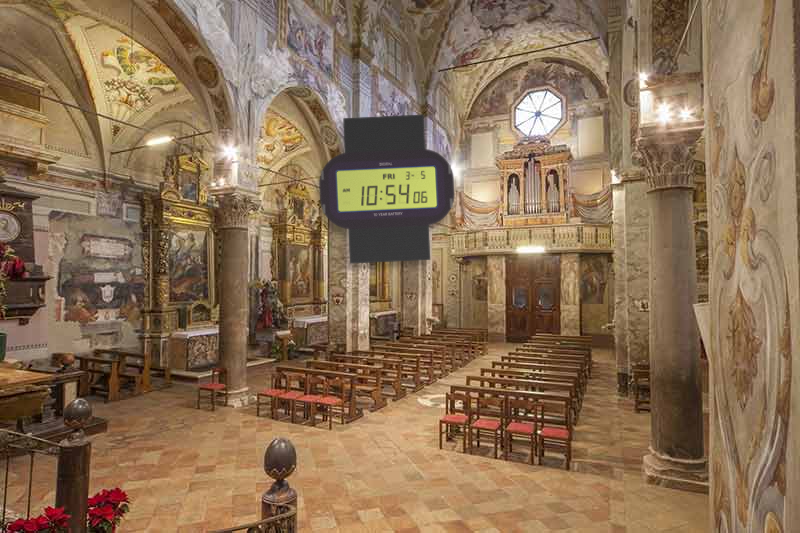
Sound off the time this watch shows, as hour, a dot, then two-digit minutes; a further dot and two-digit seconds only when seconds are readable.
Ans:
10.54.06
